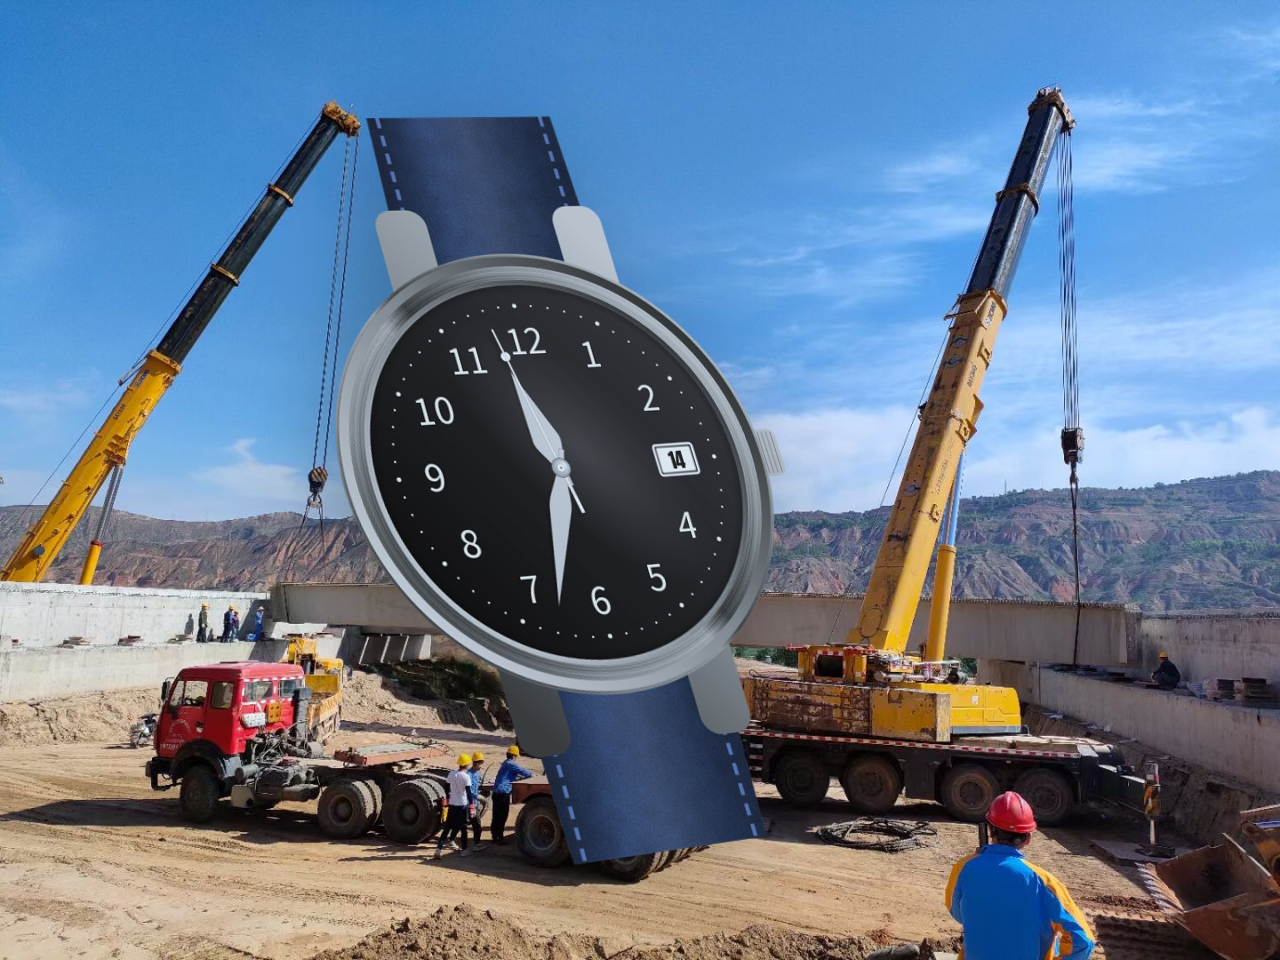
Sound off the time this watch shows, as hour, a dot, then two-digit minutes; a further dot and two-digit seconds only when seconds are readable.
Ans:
11.32.58
